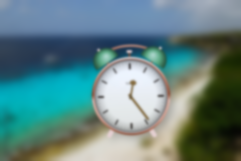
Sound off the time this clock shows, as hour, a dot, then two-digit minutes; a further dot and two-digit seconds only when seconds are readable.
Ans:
12.24
